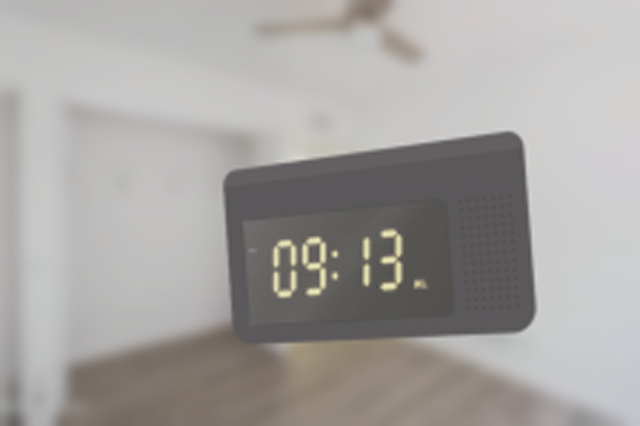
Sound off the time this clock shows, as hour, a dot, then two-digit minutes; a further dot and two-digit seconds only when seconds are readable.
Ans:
9.13
